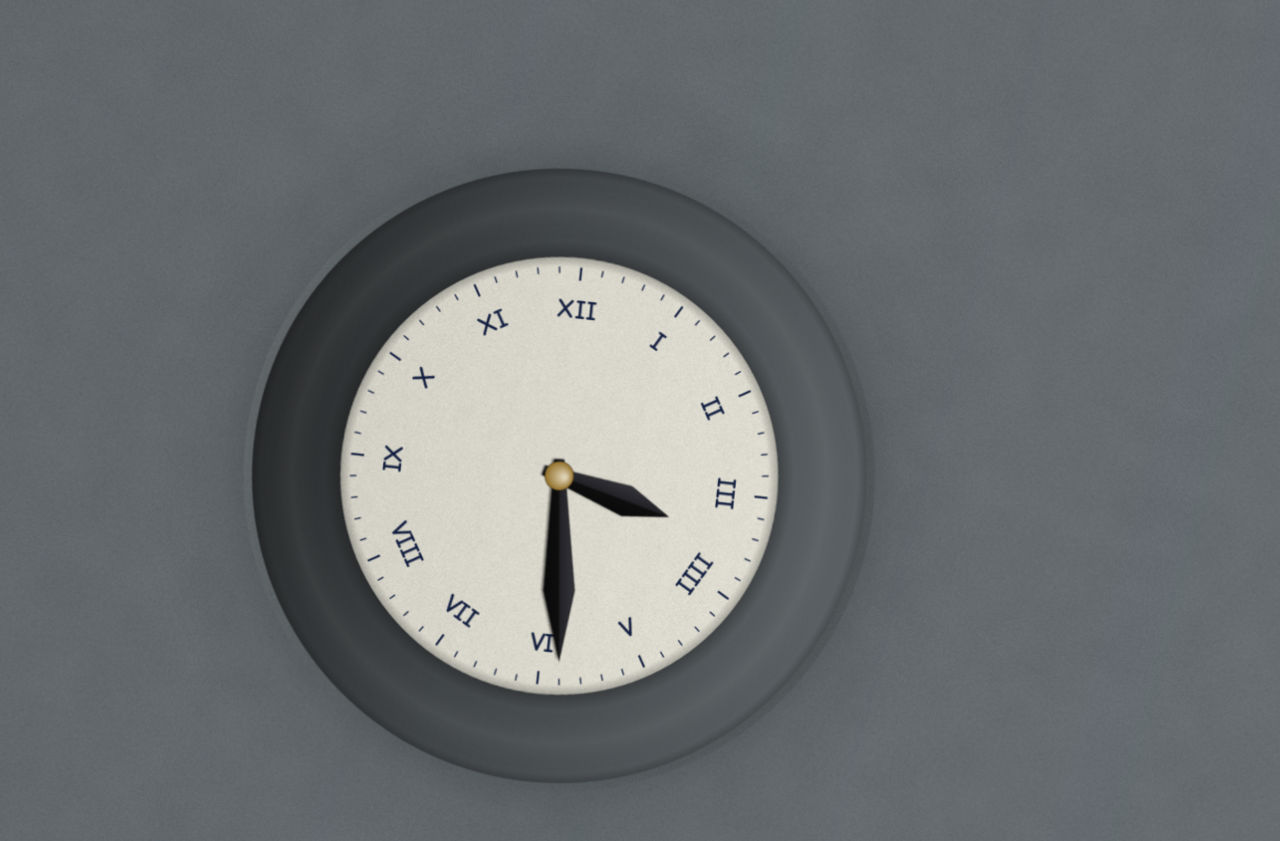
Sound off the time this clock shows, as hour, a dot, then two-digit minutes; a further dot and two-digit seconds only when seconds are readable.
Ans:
3.29
